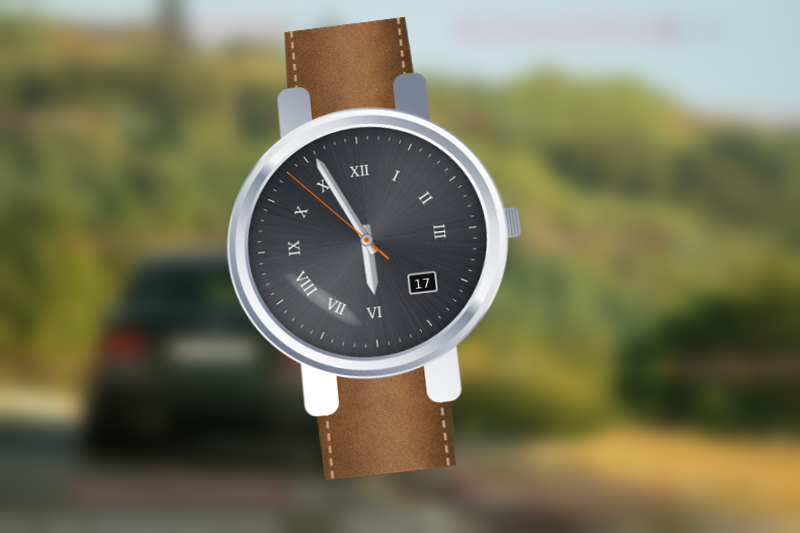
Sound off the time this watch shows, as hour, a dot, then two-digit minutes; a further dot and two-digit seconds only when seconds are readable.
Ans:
5.55.53
